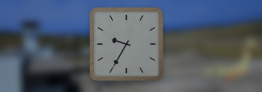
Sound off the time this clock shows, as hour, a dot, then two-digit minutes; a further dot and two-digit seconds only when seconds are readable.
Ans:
9.35
